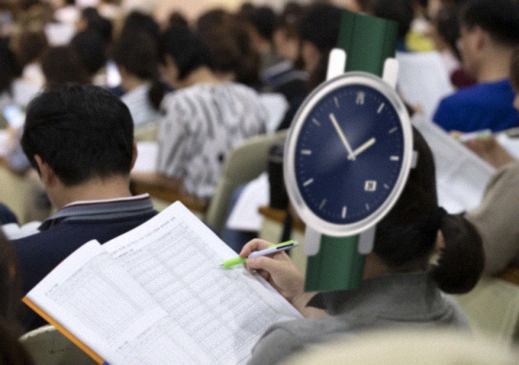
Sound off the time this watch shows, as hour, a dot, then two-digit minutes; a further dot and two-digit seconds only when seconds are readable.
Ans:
1.53
